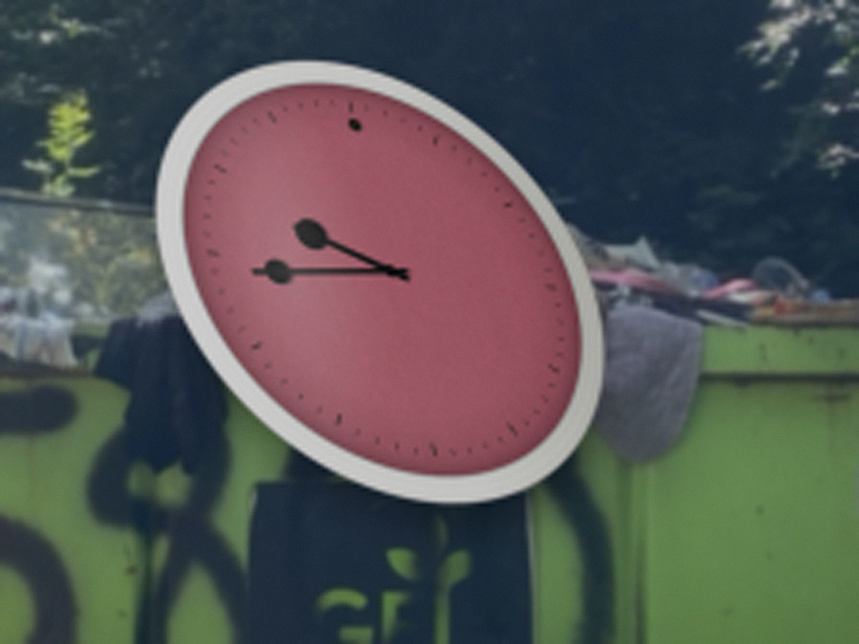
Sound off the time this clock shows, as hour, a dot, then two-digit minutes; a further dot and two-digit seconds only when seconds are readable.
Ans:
9.44
